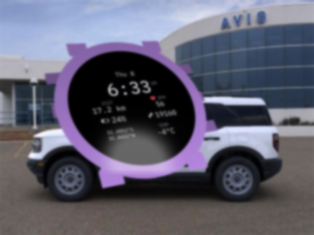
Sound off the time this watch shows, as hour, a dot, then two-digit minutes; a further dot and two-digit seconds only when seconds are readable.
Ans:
6.33
